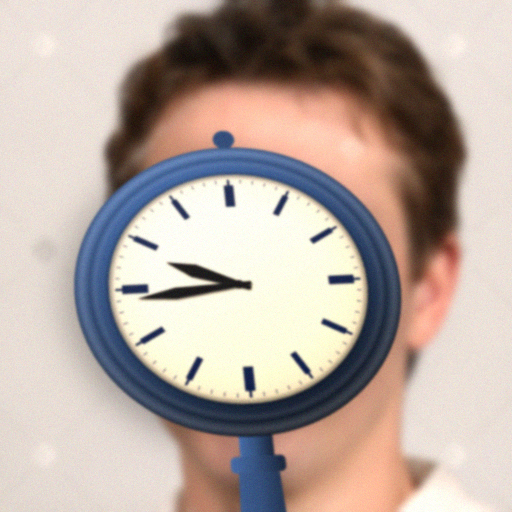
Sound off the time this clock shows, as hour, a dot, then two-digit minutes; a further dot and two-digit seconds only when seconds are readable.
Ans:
9.44
